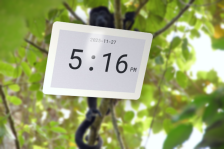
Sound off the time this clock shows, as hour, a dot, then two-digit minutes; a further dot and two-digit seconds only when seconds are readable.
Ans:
5.16
